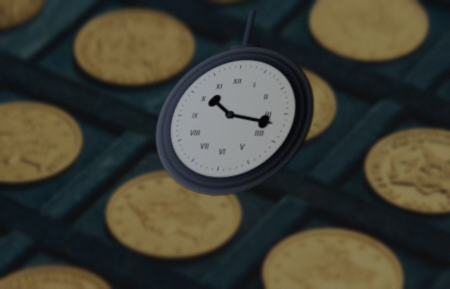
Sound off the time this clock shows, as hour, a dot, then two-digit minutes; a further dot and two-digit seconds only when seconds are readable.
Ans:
10.17
